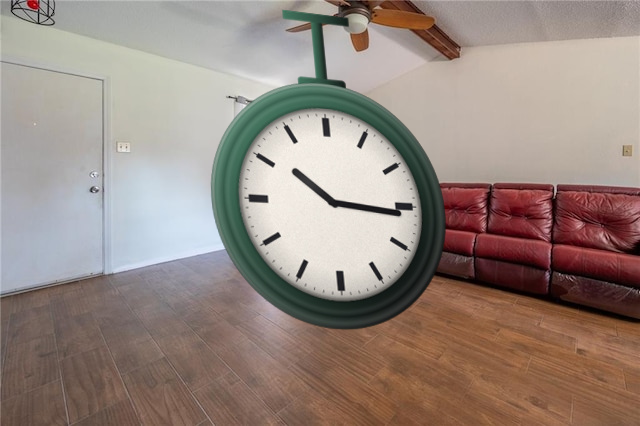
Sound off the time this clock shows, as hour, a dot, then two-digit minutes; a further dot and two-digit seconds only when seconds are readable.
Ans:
10.16
